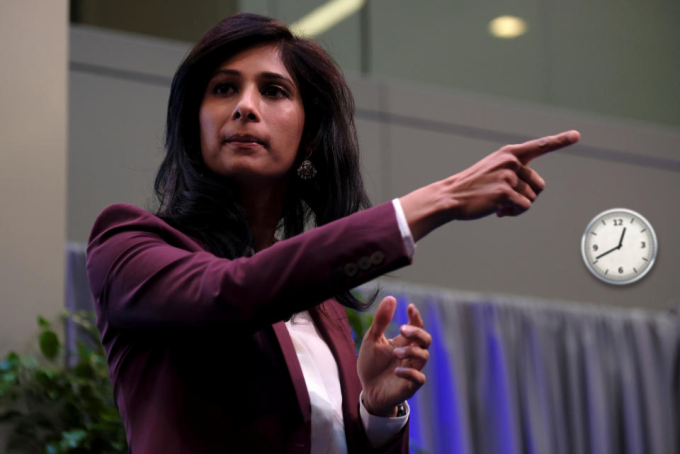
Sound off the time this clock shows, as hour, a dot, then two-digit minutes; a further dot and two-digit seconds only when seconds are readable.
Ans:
12.41
